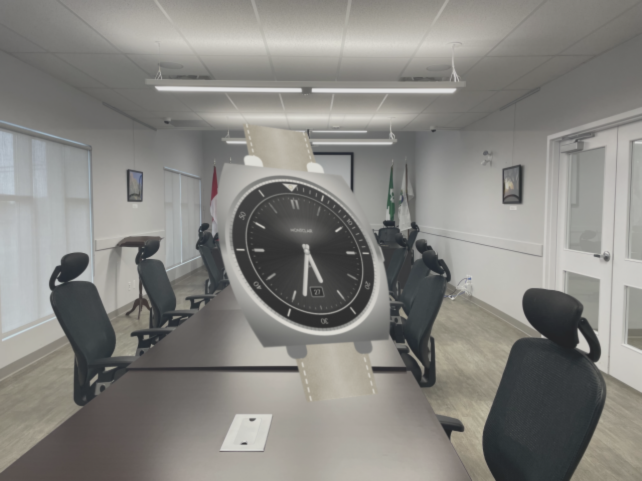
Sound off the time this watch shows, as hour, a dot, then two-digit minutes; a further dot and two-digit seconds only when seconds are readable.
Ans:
5.33
